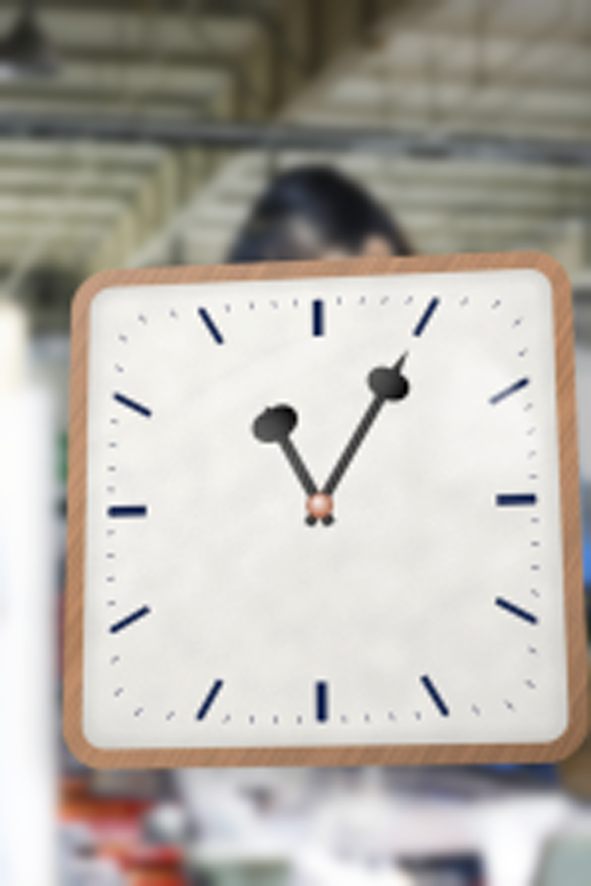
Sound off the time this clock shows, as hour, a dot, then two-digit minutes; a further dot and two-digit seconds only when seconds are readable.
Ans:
11.05
